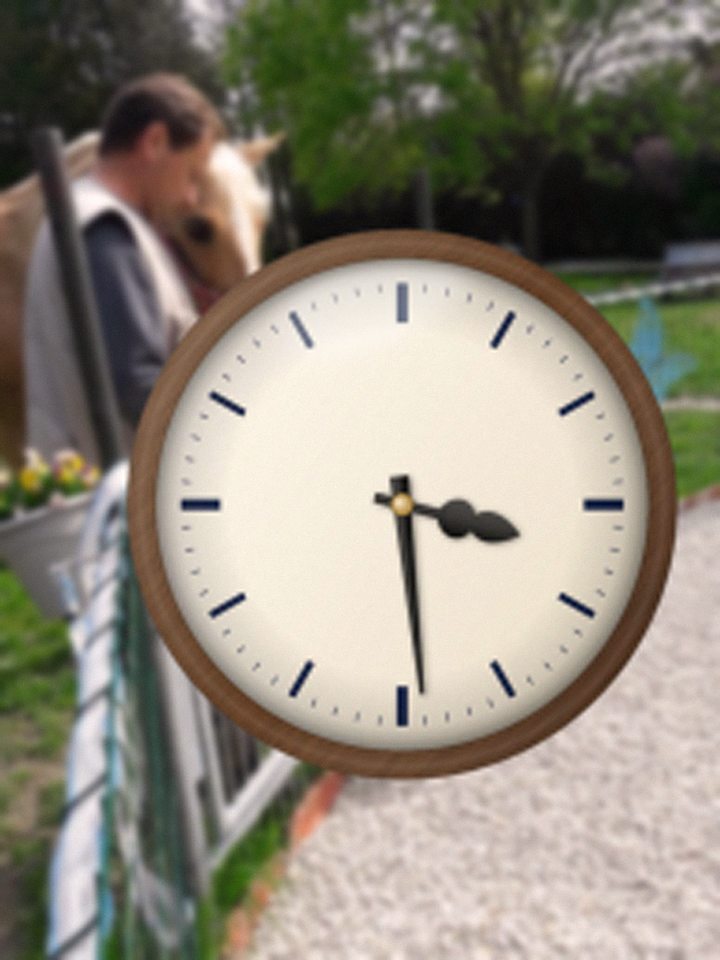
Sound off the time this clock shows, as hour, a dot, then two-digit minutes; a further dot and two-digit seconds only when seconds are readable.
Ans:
3.29
